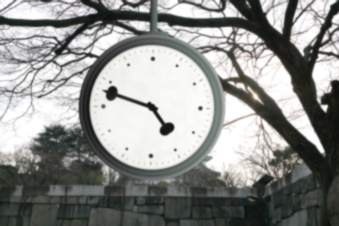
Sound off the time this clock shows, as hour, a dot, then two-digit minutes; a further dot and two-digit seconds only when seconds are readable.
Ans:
4.48
